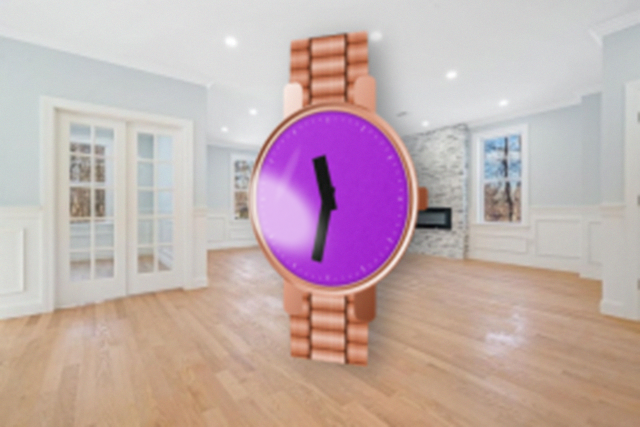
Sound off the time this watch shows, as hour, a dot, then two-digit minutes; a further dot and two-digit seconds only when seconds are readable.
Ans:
11.32
